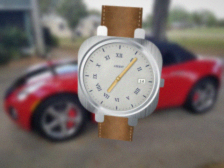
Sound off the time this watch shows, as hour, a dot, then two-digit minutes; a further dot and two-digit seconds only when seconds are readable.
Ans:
7.06
